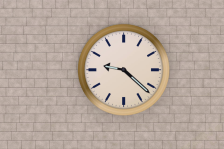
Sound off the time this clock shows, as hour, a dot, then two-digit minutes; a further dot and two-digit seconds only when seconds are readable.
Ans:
9.22
